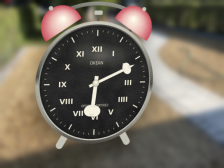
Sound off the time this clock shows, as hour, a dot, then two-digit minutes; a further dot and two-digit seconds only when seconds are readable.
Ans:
6.11
